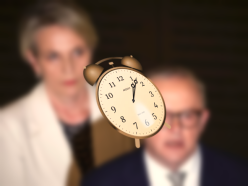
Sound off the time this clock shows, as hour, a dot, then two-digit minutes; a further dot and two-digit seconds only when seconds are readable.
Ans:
1.07
